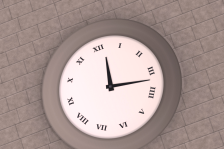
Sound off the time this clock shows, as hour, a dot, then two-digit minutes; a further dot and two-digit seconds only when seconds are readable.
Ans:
12.17
